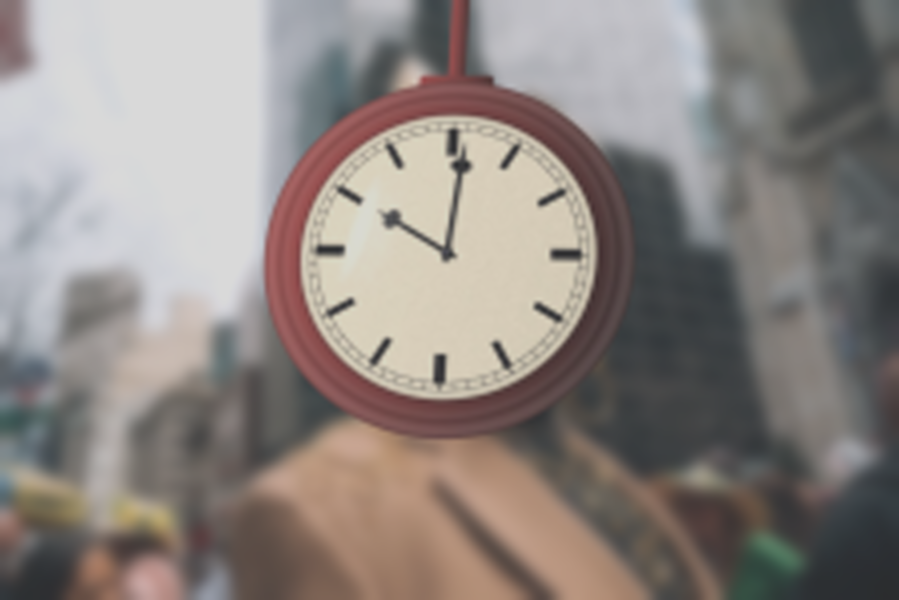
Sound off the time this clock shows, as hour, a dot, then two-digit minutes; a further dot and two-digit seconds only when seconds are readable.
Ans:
10.01
